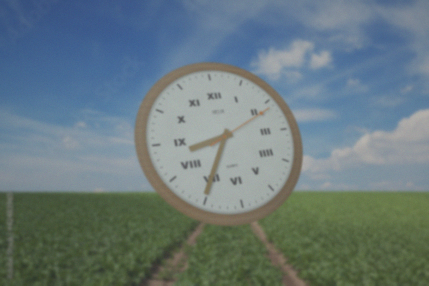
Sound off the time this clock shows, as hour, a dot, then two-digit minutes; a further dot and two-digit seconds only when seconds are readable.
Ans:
8.35.11
